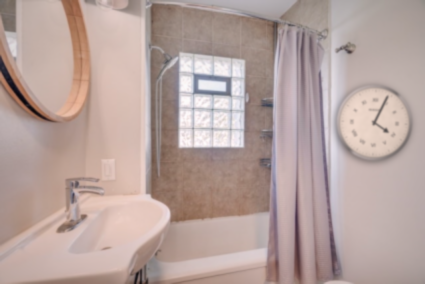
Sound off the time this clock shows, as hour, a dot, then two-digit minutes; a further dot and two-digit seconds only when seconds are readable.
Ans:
4.04
